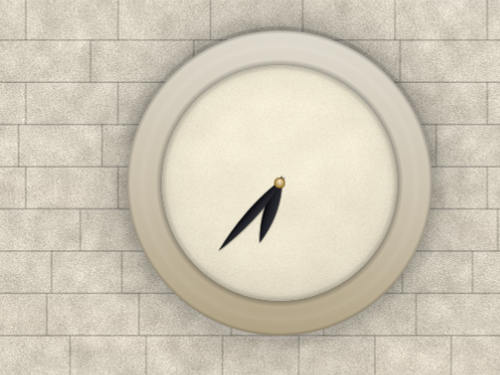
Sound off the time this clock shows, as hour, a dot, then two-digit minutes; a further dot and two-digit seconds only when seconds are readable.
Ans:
6.37
